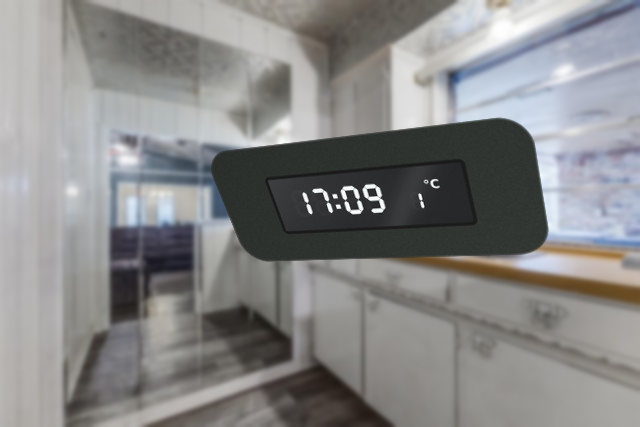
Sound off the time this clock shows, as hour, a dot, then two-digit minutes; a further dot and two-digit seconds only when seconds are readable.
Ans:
17.09
